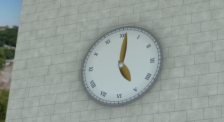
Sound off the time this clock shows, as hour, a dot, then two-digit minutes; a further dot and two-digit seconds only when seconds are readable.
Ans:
5.01
